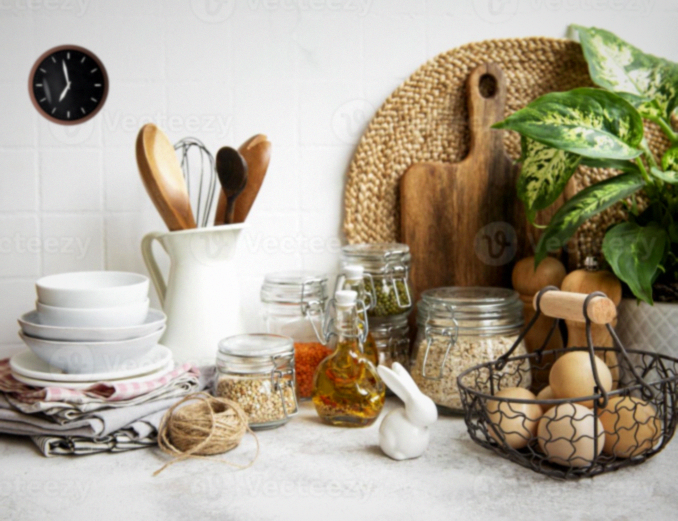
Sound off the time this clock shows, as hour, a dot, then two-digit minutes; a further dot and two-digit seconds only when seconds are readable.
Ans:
6.58
